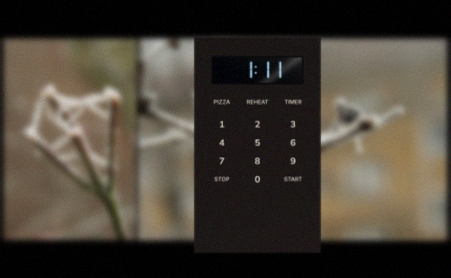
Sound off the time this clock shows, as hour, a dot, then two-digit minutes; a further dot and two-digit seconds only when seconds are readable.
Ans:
1.11
